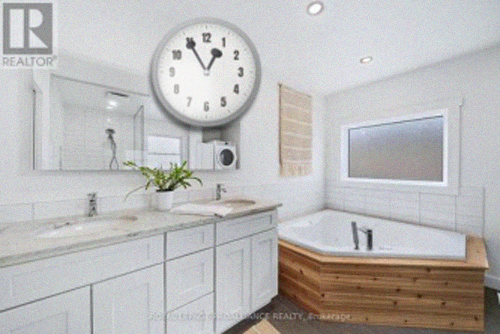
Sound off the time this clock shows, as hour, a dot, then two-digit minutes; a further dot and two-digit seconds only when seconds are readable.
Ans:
12.55
